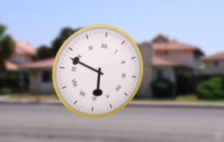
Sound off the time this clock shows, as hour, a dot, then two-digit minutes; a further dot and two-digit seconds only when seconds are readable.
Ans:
5.48
